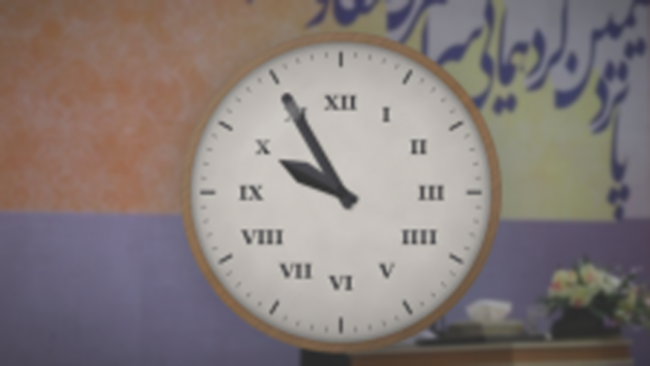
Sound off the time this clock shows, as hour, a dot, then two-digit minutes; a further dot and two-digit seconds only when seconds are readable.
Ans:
9.55
